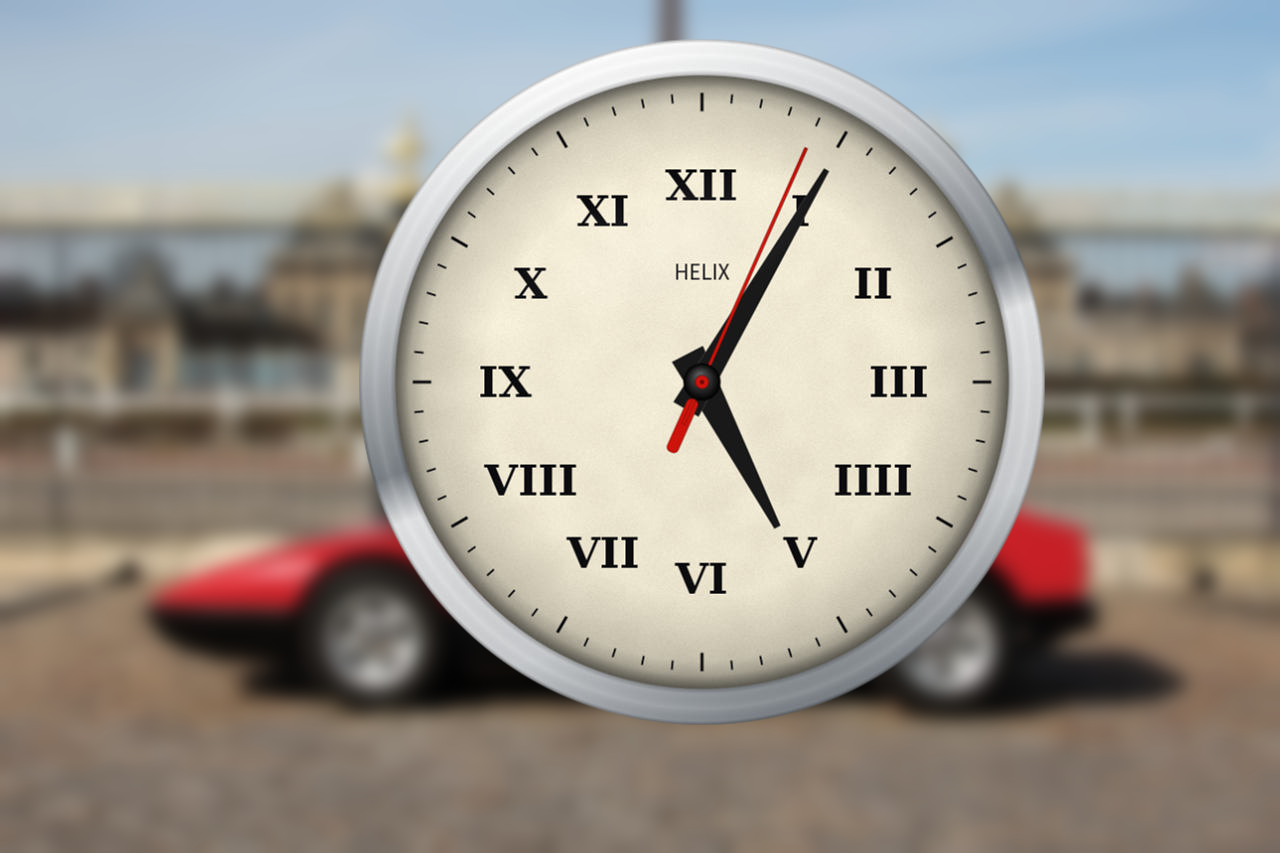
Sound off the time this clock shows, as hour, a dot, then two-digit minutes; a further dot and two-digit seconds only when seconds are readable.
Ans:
5.05.04
